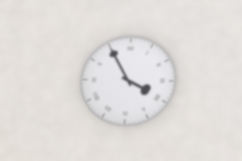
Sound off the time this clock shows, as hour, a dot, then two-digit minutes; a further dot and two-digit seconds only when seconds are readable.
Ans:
3.55
